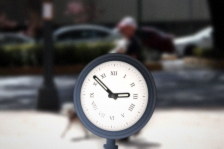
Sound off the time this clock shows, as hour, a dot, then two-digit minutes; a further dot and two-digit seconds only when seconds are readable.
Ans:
2.52
